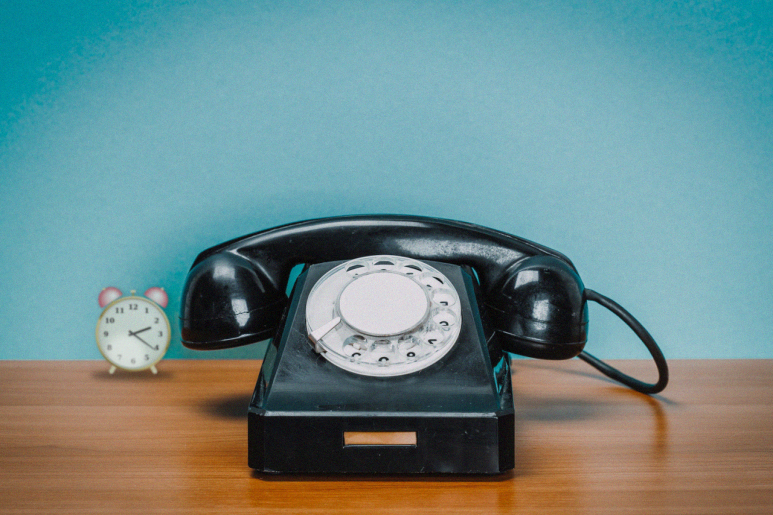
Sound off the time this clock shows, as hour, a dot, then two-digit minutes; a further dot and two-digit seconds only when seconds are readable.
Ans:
2.21
